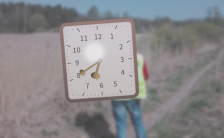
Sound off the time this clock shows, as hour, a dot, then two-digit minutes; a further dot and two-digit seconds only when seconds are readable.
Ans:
6.40
